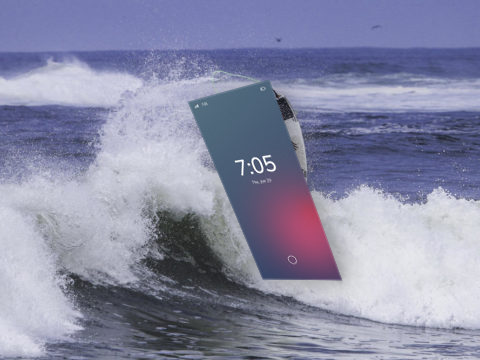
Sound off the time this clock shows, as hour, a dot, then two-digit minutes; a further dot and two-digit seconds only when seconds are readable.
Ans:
7.05
